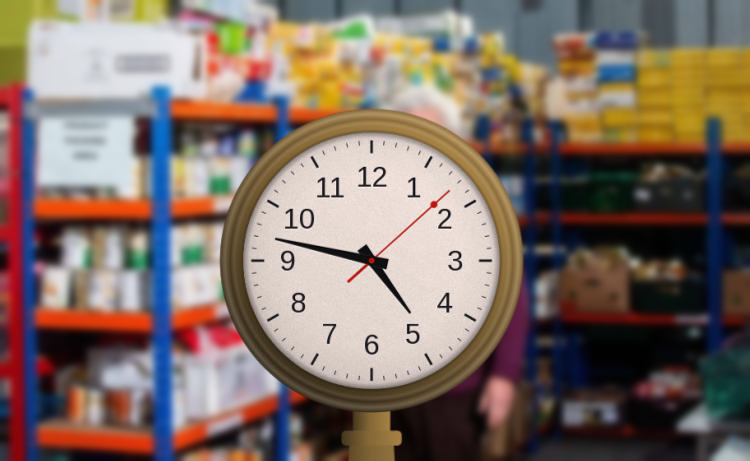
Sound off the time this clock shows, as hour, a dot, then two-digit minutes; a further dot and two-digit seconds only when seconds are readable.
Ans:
4.47.08
